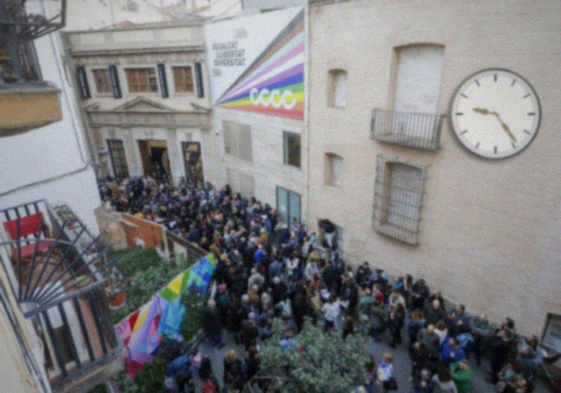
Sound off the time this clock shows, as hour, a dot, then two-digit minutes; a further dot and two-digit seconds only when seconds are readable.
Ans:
9.24
